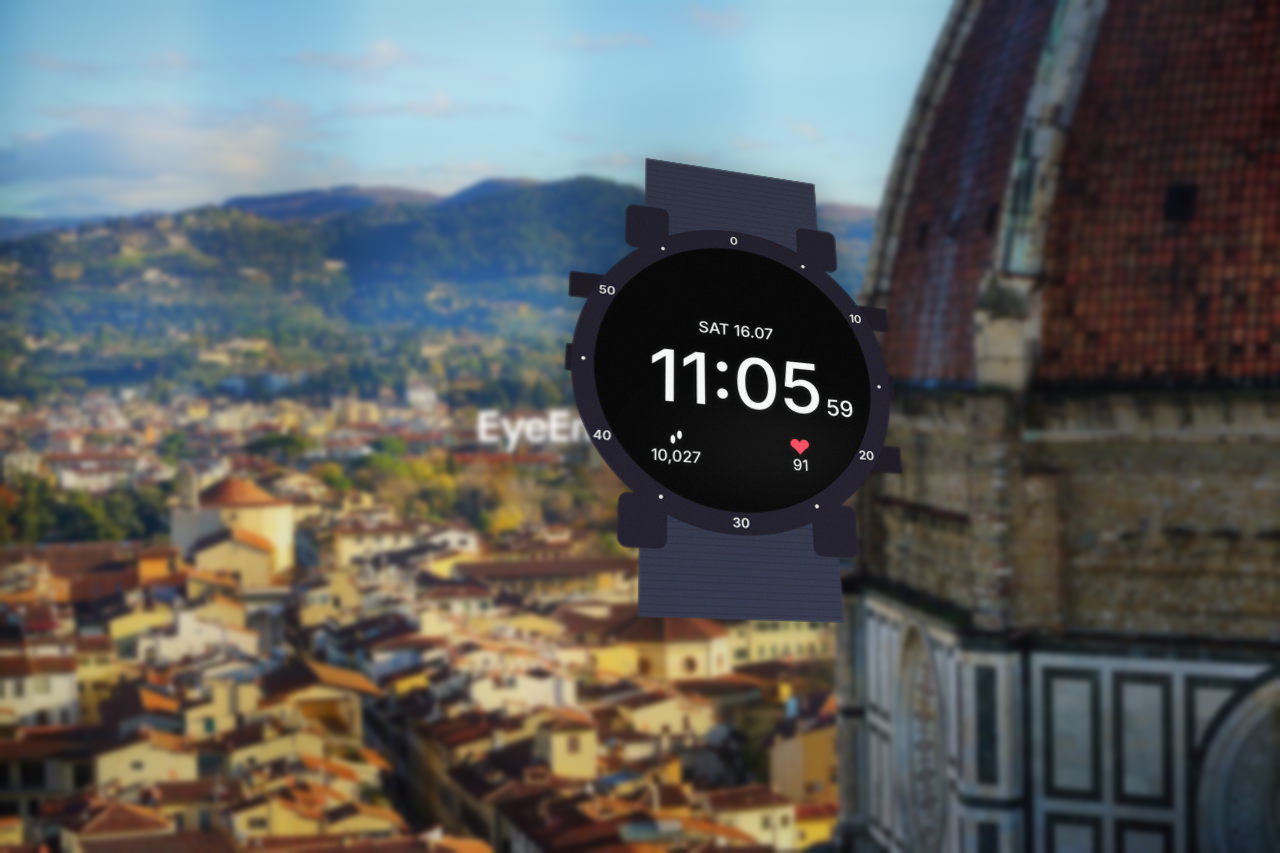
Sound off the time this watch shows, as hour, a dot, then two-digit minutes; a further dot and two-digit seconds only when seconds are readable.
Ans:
11.05.59
